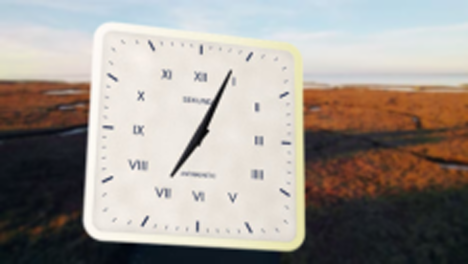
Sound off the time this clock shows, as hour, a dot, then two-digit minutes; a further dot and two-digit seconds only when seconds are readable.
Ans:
7.04
